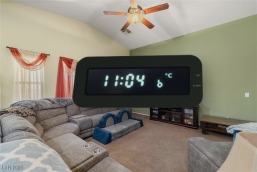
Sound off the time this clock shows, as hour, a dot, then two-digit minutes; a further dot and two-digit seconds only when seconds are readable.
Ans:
11.04
